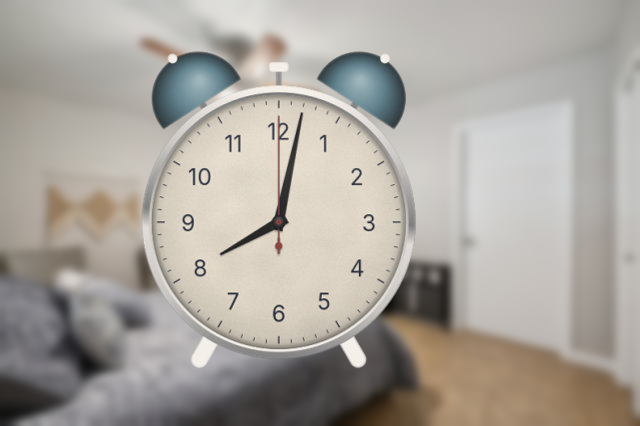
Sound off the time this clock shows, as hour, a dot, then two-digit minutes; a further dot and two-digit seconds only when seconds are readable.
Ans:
8.02.00
